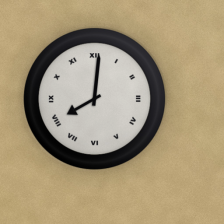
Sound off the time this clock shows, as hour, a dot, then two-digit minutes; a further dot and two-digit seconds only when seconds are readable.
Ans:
8.01
